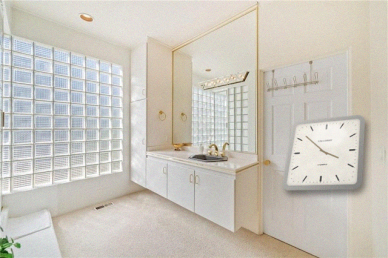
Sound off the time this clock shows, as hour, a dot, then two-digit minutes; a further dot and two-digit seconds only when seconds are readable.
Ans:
3.52
